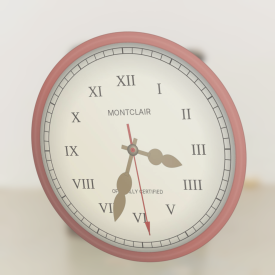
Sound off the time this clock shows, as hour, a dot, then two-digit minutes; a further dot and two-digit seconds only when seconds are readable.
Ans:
3.33.29
